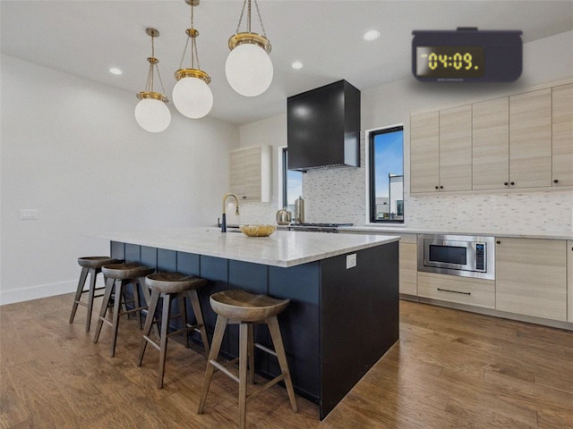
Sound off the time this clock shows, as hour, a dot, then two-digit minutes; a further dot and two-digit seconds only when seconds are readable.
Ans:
4.09
